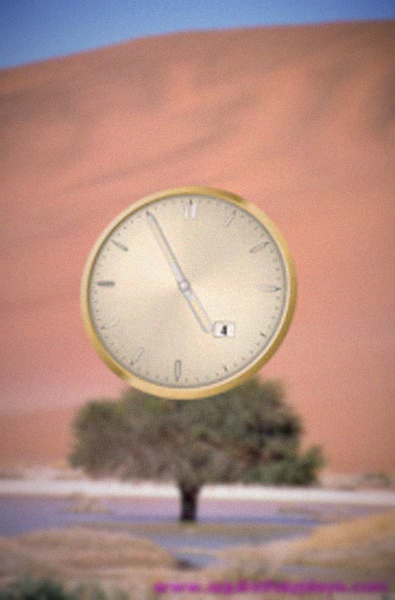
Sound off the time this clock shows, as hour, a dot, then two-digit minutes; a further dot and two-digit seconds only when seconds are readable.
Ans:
4.55
